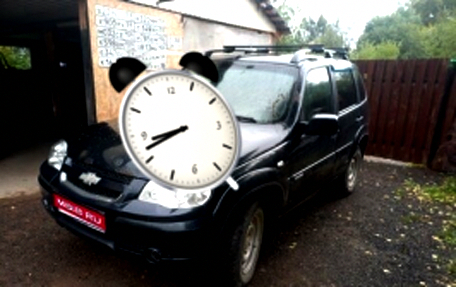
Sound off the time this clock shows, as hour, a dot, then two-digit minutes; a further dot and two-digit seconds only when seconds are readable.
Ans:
8.42
